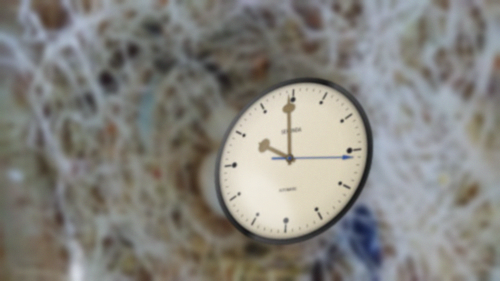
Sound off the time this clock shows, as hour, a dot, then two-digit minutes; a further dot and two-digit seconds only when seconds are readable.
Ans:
9.59.16
